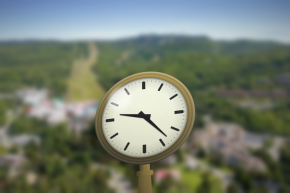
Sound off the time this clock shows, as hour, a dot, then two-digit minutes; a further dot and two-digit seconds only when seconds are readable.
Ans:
9.23
